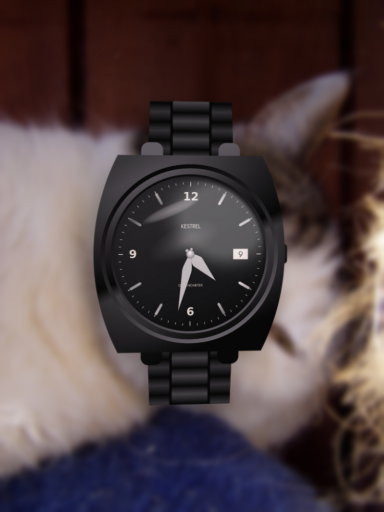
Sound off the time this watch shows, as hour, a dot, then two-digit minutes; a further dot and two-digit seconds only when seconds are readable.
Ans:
4.32
